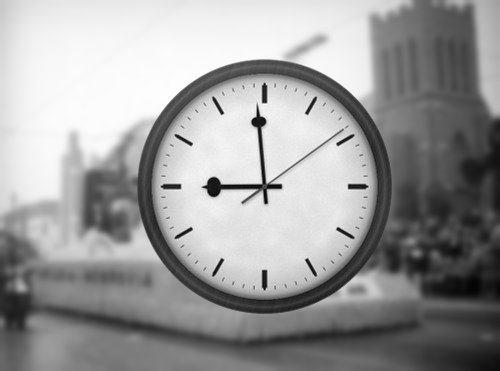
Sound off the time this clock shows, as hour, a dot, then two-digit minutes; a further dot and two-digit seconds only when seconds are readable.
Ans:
8.59.09
